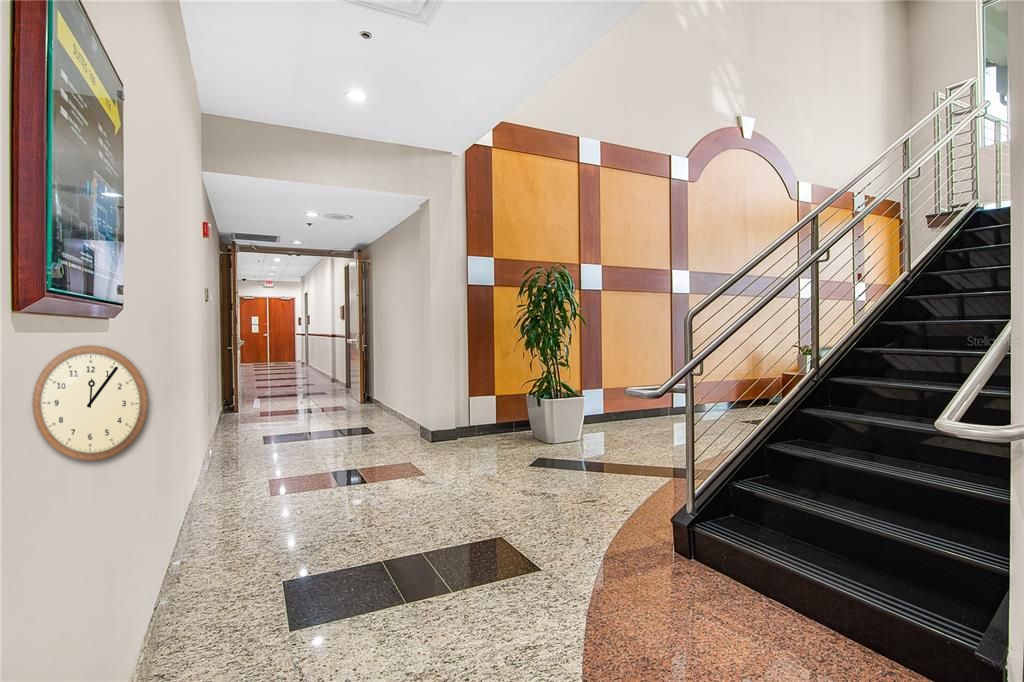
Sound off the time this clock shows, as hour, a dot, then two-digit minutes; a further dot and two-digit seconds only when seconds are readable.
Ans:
12.06
